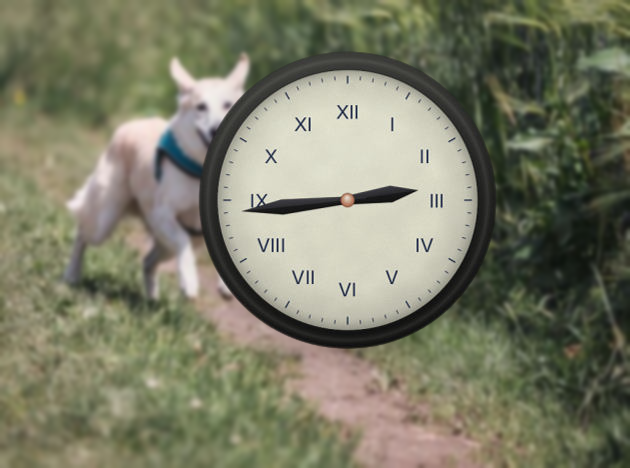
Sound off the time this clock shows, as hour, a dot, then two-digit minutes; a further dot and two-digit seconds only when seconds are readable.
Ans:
2.44
